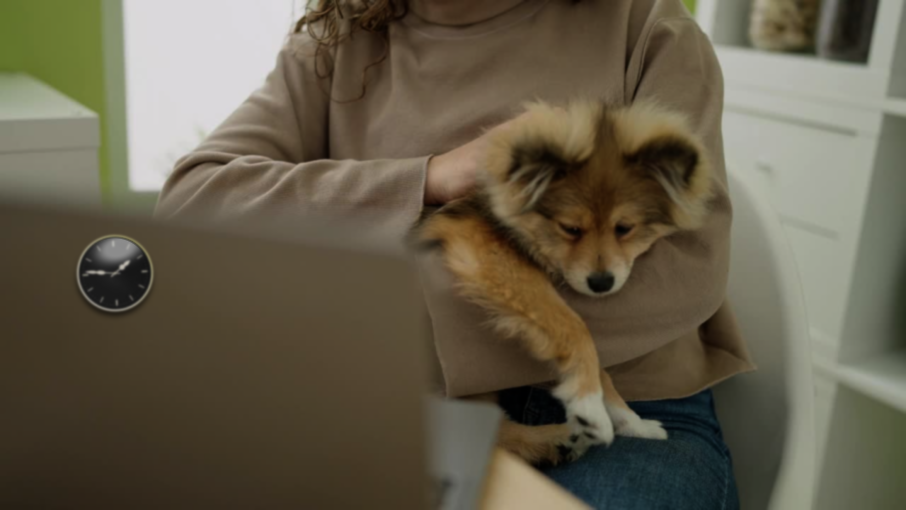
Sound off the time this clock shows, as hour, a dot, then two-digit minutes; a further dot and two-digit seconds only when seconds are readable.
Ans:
1.46
